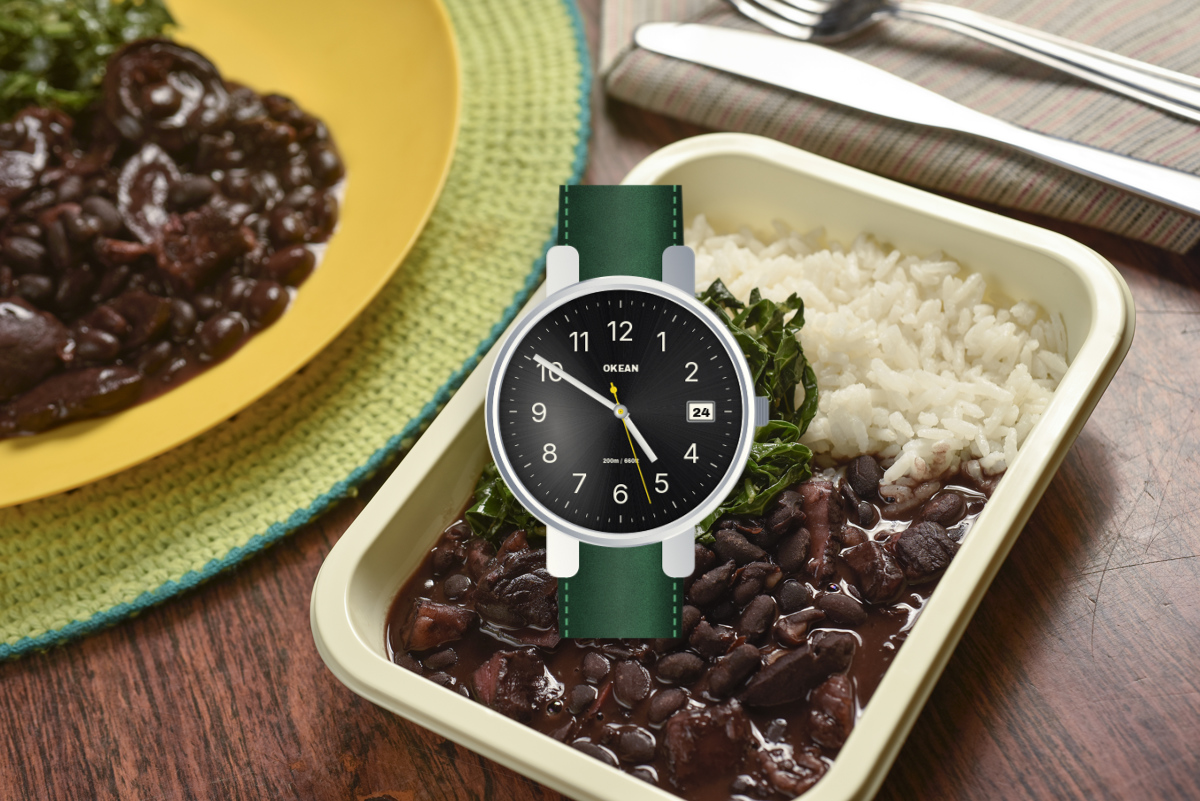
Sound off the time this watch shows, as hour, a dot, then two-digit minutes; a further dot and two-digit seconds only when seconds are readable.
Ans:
4.50.27
